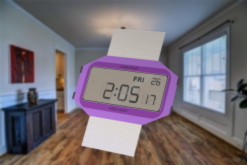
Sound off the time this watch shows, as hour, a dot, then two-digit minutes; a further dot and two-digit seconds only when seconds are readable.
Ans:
2.05.17
